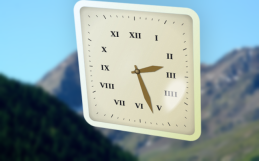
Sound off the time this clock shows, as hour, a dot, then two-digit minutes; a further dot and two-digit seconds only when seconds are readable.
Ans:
2.27
